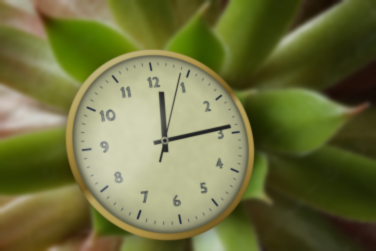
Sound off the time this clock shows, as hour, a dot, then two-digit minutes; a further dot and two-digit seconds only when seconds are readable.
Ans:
12.14.04
